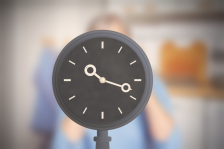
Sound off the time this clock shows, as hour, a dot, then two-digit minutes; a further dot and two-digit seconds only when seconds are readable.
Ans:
10.18
